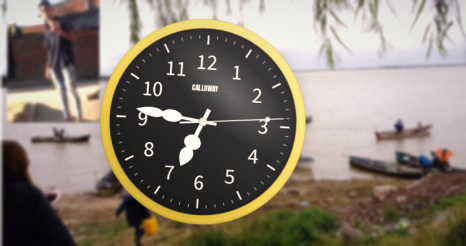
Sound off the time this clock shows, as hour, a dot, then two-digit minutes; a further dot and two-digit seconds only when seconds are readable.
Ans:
6.46.14
